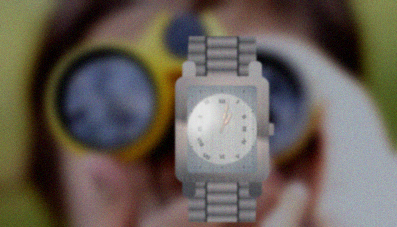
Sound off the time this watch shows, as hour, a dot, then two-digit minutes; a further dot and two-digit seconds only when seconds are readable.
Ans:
1.02
